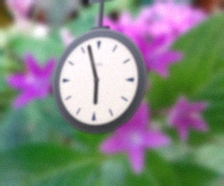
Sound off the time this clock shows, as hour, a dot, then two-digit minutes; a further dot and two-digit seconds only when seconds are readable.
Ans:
5.57
